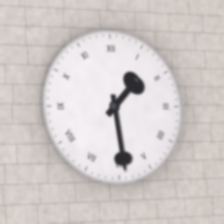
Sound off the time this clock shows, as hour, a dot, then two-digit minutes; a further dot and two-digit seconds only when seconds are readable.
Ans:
1.29
